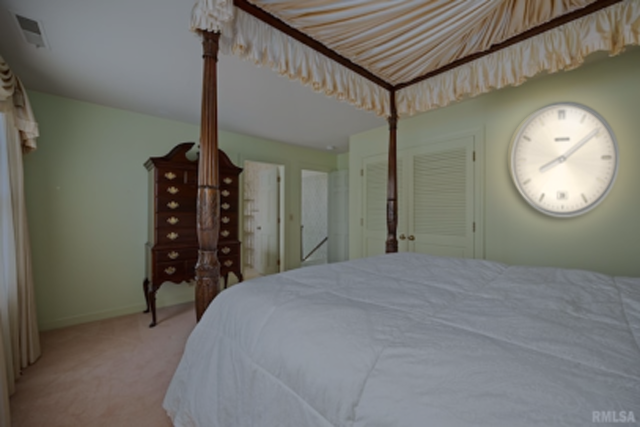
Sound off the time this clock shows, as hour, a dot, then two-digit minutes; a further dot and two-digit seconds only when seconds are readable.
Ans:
8.09
